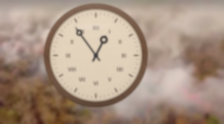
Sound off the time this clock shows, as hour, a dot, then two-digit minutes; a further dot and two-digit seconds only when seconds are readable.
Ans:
12.54
